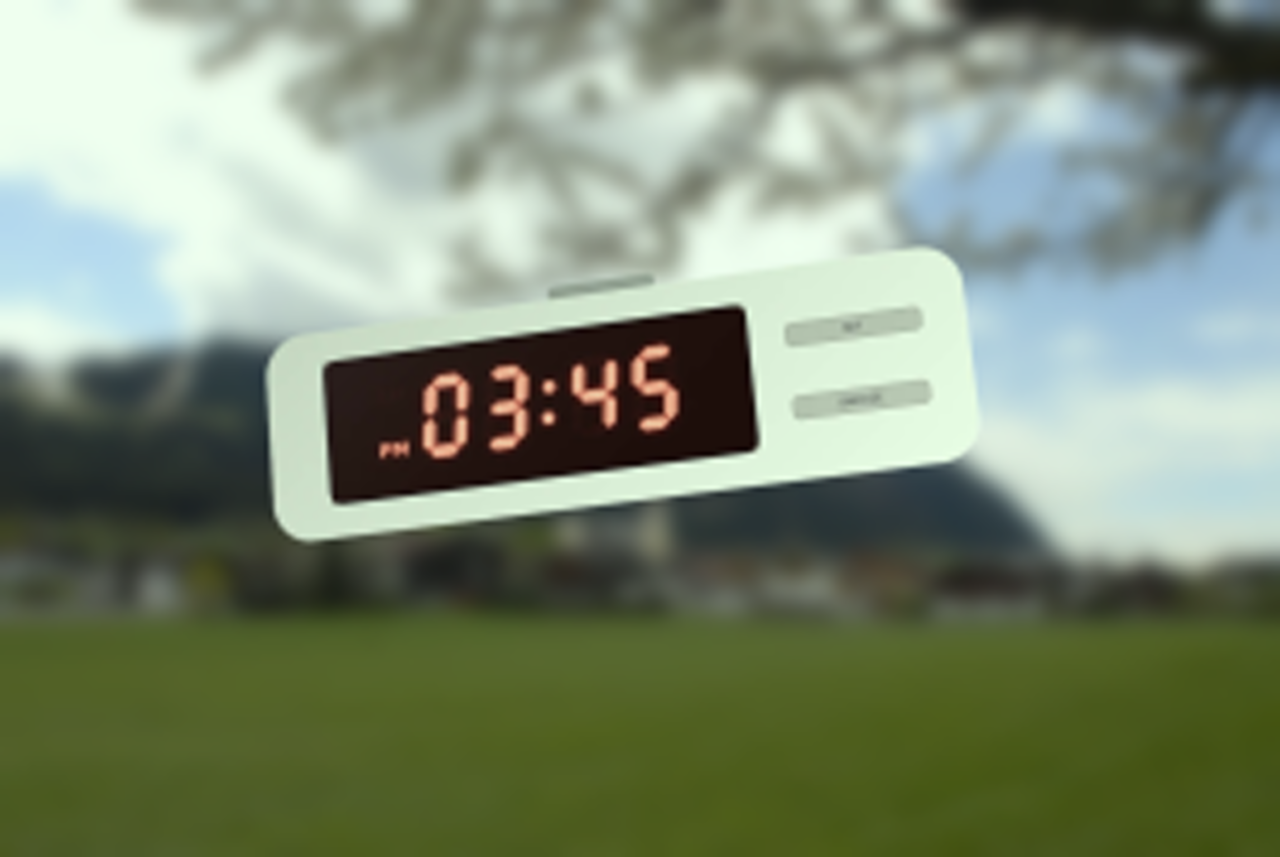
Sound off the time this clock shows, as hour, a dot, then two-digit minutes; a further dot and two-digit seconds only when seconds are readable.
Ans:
3.45
